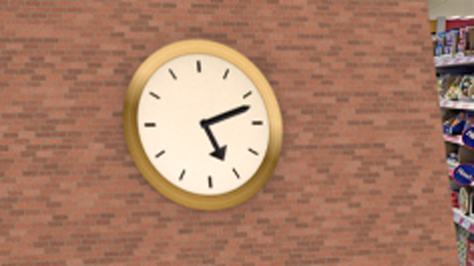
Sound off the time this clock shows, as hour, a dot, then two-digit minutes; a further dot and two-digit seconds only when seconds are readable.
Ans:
5.12
